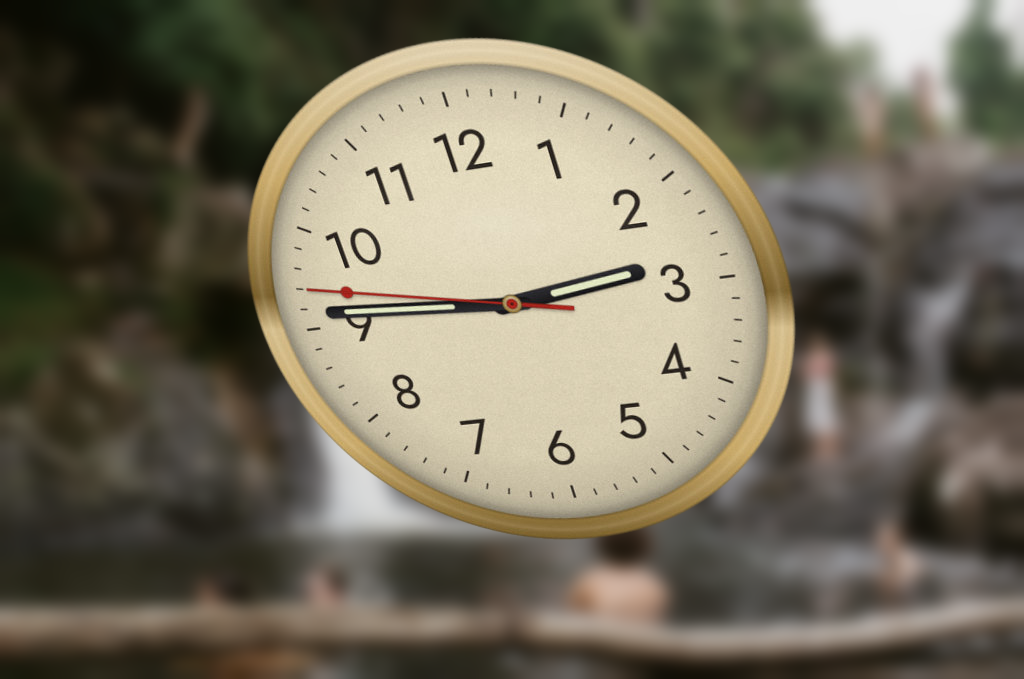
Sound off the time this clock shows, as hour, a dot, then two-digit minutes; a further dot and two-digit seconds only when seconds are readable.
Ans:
2.45.47
